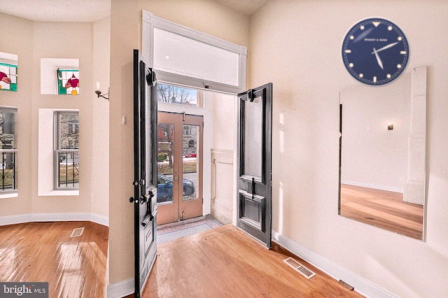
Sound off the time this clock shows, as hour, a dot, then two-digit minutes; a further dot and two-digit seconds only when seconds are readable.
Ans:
5.11
